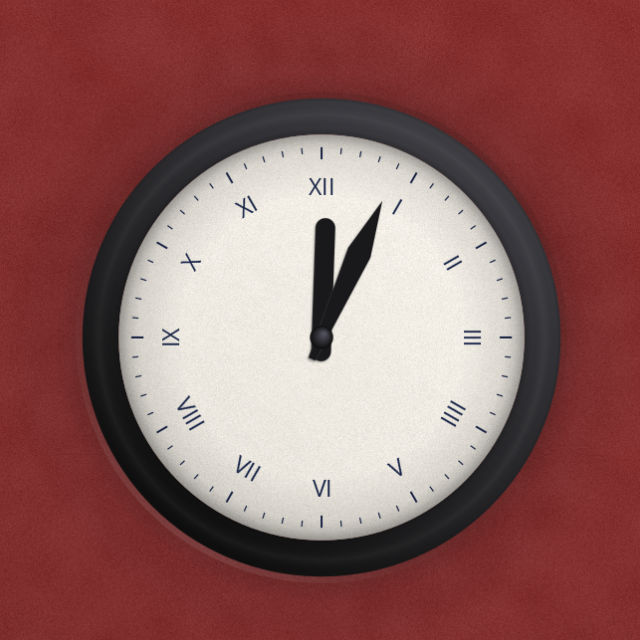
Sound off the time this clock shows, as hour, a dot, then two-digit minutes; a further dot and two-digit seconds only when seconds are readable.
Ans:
12.04
